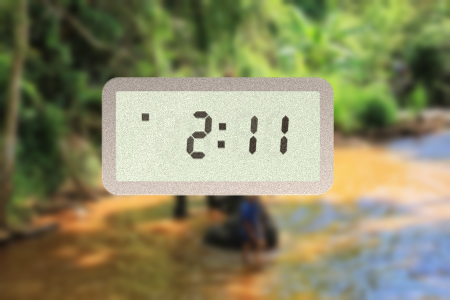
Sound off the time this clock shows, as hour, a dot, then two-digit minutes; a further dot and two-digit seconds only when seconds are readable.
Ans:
2.11
